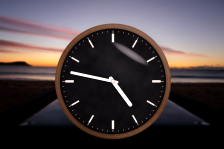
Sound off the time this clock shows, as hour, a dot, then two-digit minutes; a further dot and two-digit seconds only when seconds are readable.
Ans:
4.47
